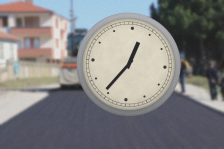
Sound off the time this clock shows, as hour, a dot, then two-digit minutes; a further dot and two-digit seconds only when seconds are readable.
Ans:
12.36
